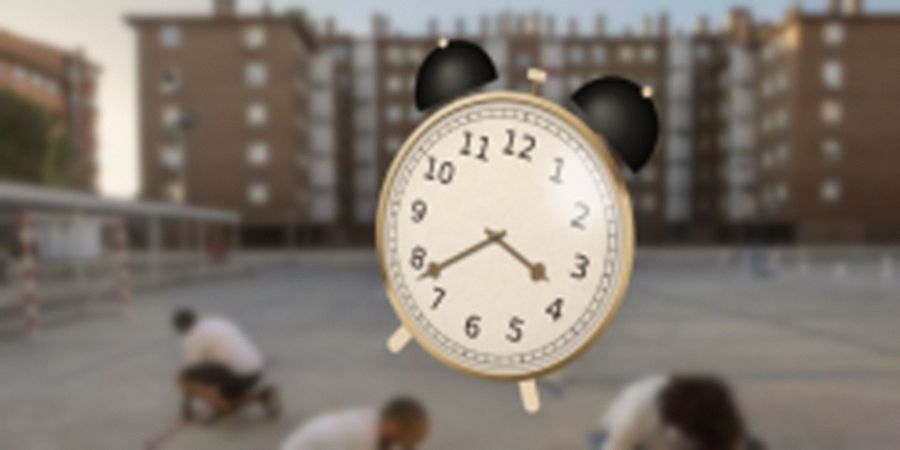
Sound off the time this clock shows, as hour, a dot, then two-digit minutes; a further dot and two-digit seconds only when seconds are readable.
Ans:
3.38
